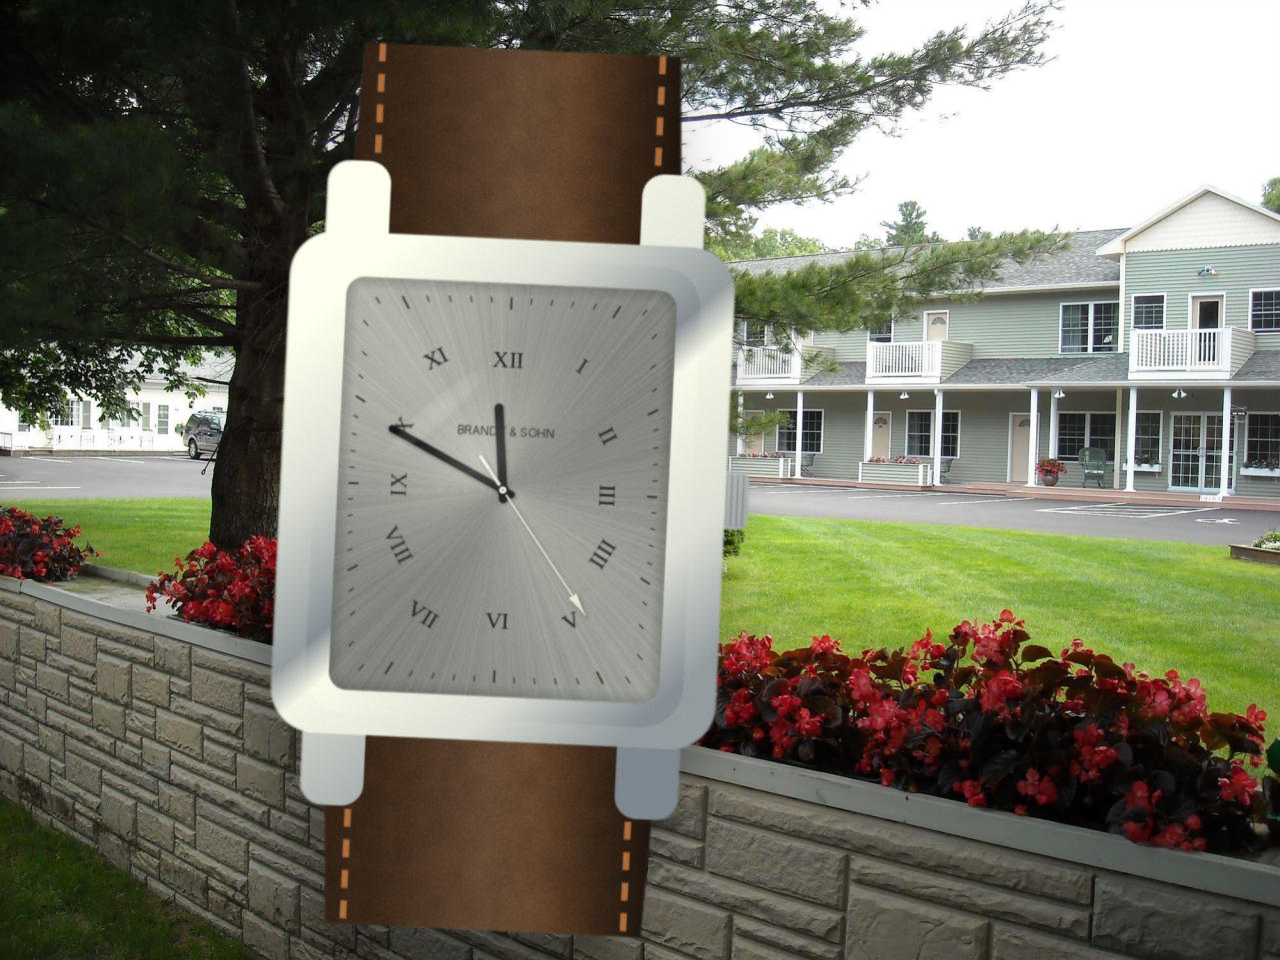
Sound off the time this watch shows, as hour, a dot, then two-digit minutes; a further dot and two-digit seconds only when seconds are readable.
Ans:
11.49.24
